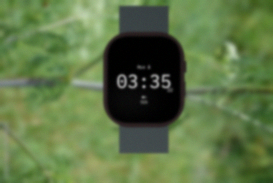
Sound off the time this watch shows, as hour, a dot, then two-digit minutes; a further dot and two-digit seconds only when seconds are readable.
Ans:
3.35
